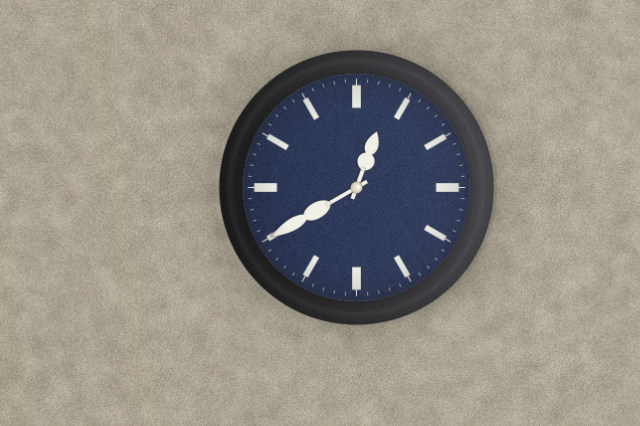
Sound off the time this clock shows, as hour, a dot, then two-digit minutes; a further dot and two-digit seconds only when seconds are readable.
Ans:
12.40
